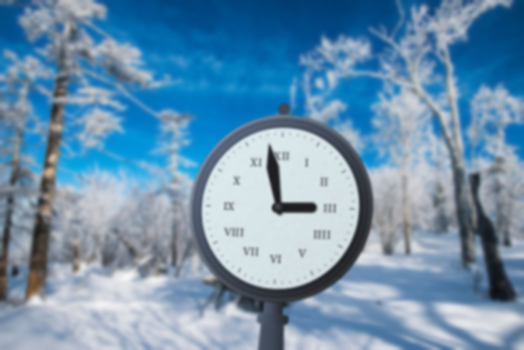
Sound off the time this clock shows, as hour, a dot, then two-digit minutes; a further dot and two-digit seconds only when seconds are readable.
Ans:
2.58
